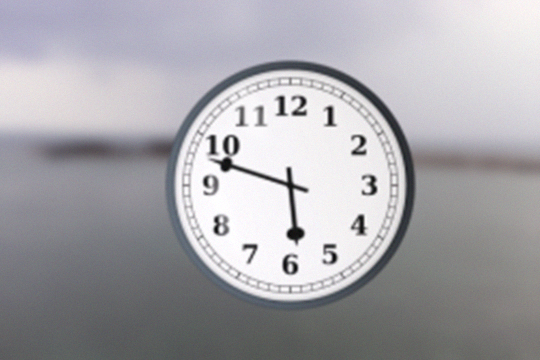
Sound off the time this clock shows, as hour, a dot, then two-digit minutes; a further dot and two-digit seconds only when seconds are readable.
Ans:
5.48
